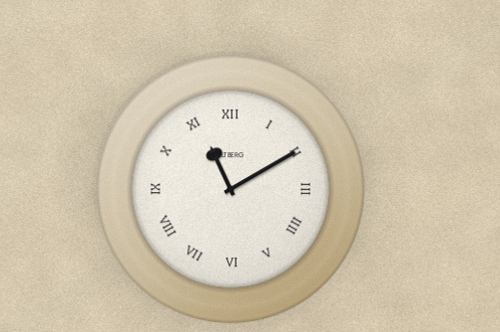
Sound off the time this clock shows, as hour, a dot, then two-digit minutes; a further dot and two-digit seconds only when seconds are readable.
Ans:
11.10
